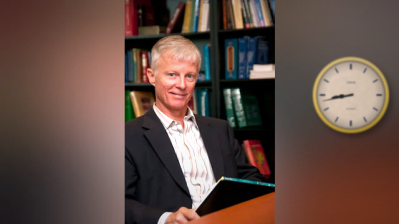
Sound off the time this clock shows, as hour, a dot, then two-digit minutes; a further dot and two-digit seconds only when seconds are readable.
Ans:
8.43
